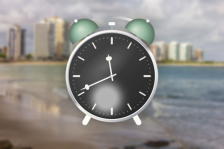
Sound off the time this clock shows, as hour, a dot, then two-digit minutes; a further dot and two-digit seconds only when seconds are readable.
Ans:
11.41
